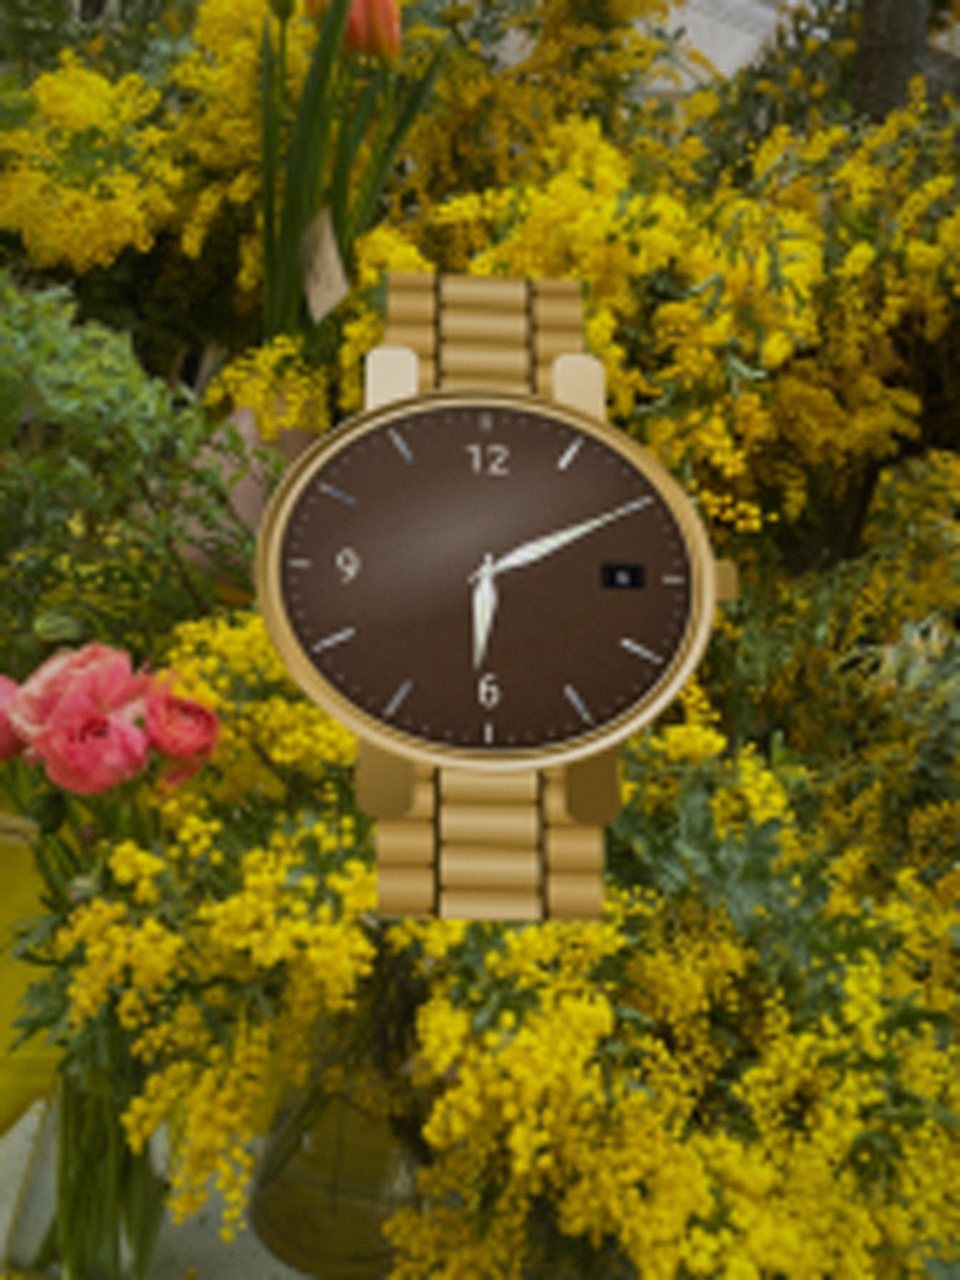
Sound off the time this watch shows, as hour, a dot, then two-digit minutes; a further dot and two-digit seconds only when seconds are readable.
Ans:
6.10
